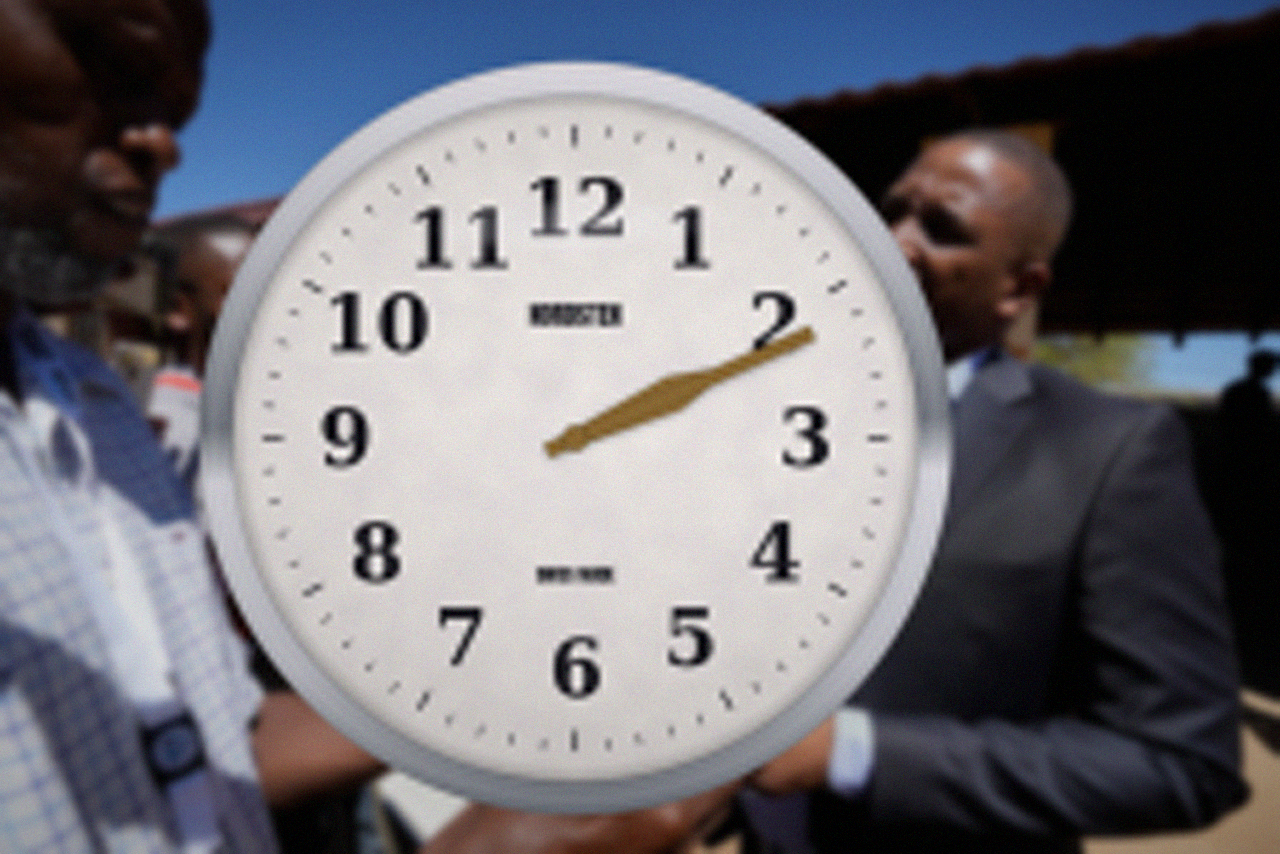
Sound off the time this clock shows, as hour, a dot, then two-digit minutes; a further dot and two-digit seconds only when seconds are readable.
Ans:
2.11
